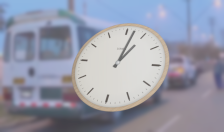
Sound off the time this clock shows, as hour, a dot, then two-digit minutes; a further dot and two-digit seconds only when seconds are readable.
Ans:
1.02
